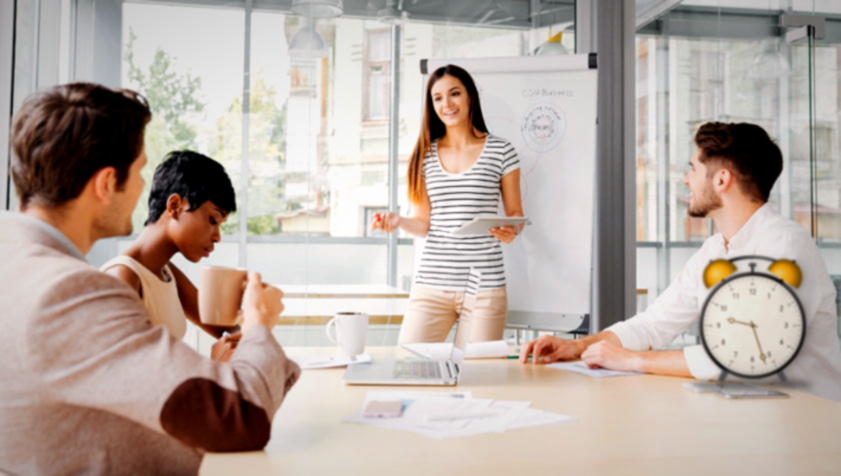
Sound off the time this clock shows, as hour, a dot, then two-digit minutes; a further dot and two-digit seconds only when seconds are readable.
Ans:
9.27
